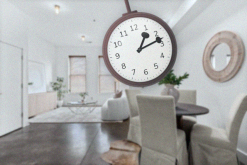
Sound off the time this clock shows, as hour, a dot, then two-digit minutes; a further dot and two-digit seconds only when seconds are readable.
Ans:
1.13
